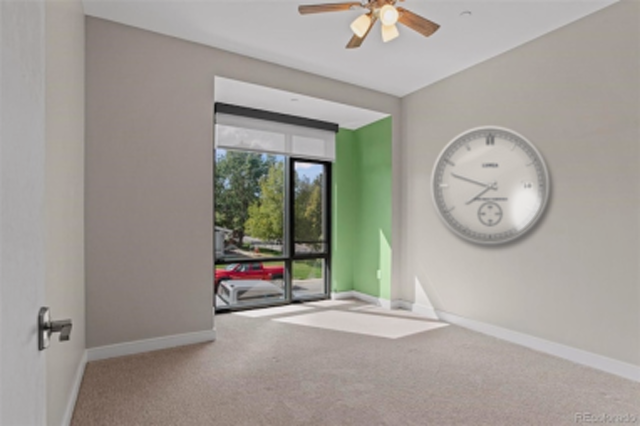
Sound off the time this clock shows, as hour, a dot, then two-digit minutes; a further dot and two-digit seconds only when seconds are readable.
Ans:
7.48
